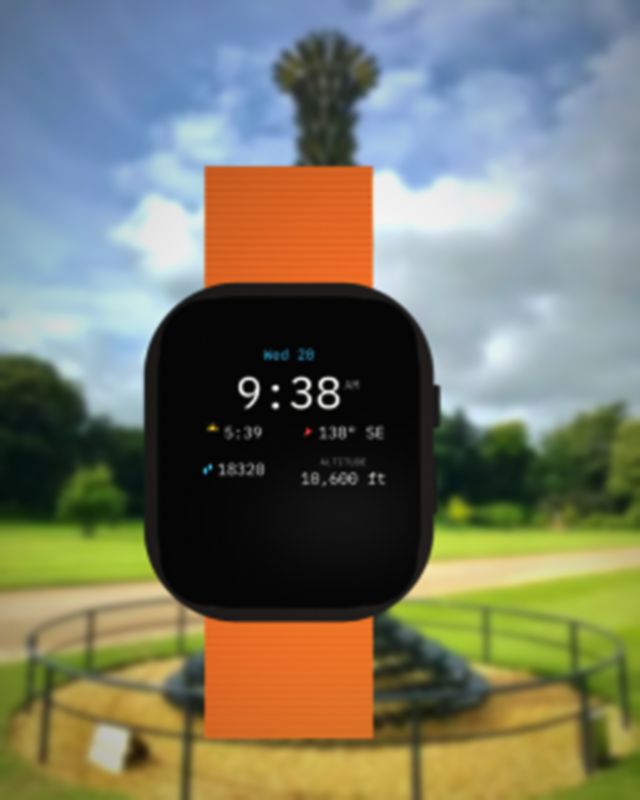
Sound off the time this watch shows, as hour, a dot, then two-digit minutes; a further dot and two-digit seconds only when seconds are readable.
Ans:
9.38
